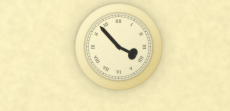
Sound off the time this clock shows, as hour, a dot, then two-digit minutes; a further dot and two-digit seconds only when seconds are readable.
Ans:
3.53
